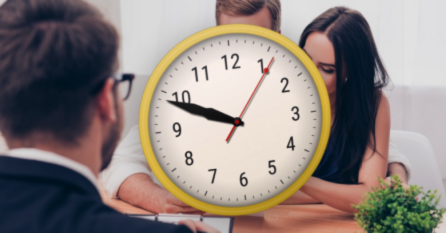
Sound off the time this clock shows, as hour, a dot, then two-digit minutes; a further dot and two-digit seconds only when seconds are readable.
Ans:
9.49.06
